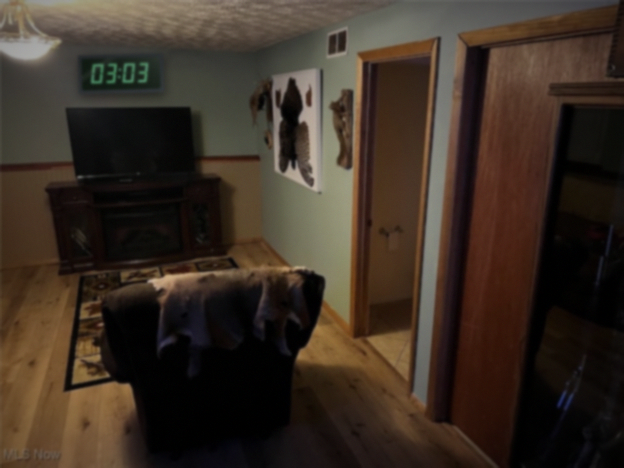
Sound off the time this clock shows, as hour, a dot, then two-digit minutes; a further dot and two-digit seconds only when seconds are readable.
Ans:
3.03
